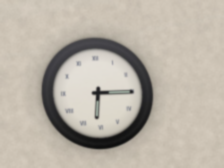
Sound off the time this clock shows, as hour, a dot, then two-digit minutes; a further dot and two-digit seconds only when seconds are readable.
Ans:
6.15
